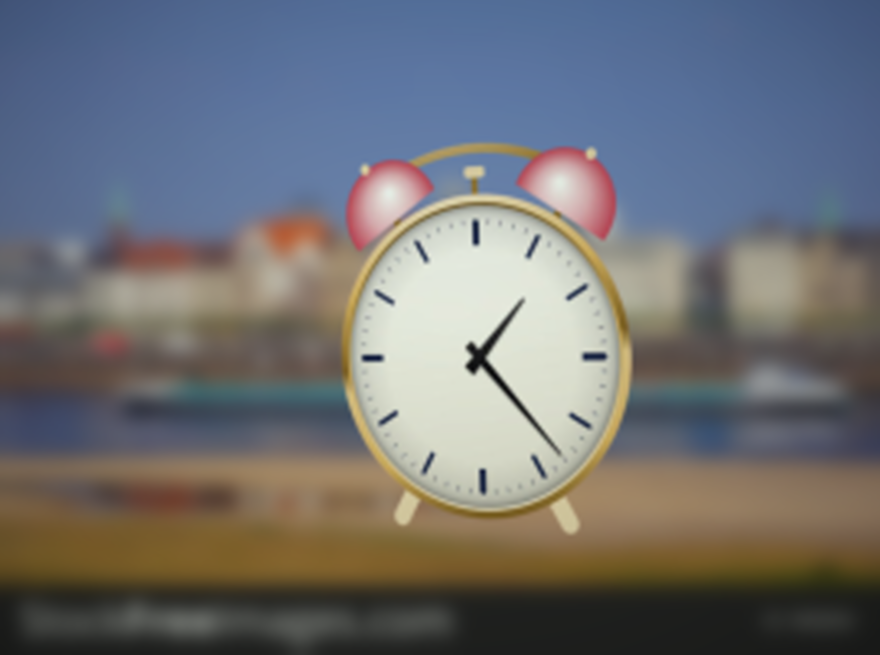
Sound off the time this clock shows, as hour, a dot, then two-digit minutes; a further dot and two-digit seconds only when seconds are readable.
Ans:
1.23
